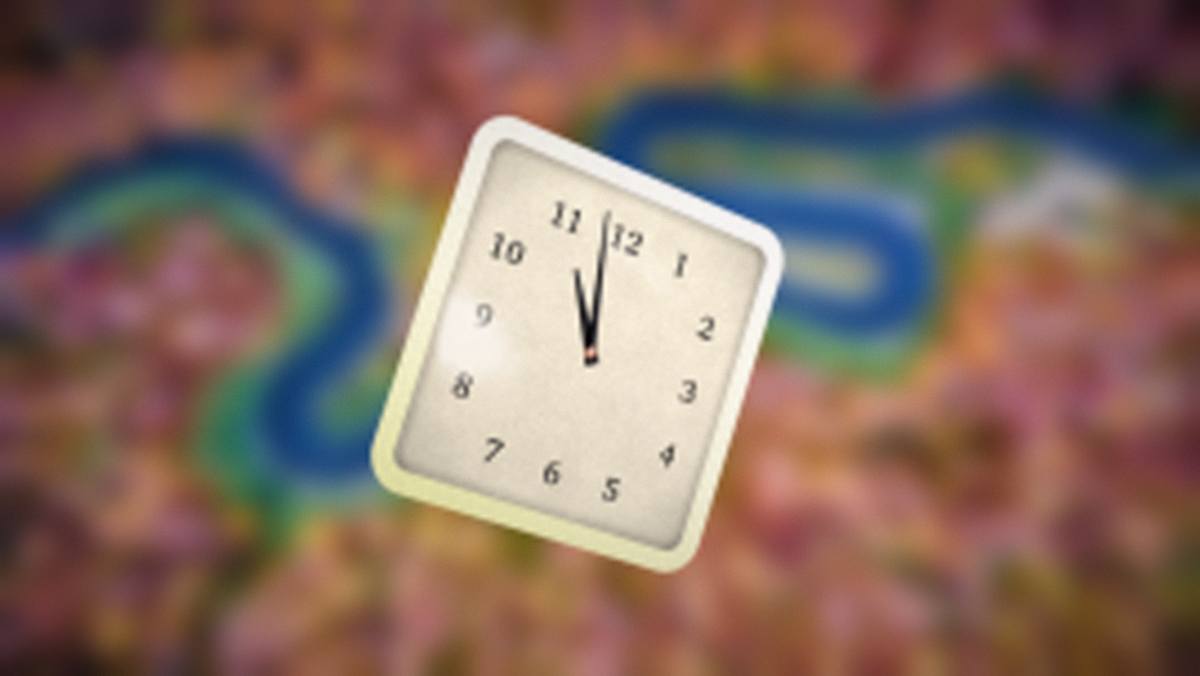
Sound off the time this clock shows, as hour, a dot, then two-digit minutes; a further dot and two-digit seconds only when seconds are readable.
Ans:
10.58
